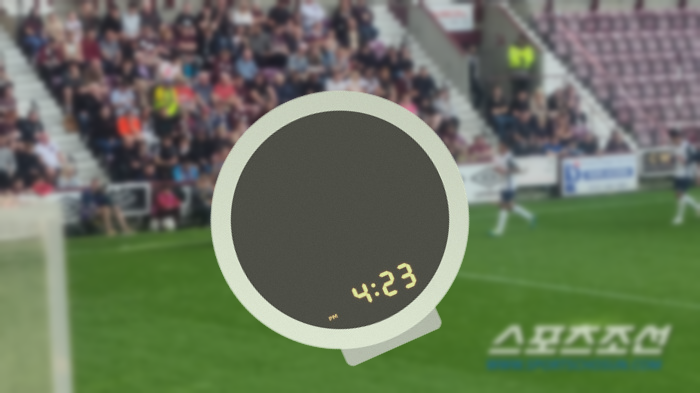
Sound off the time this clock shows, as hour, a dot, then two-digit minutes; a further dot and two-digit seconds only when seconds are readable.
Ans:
4.23
